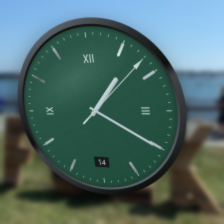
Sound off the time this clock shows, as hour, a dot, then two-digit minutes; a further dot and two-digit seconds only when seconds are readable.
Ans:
1.20.08
